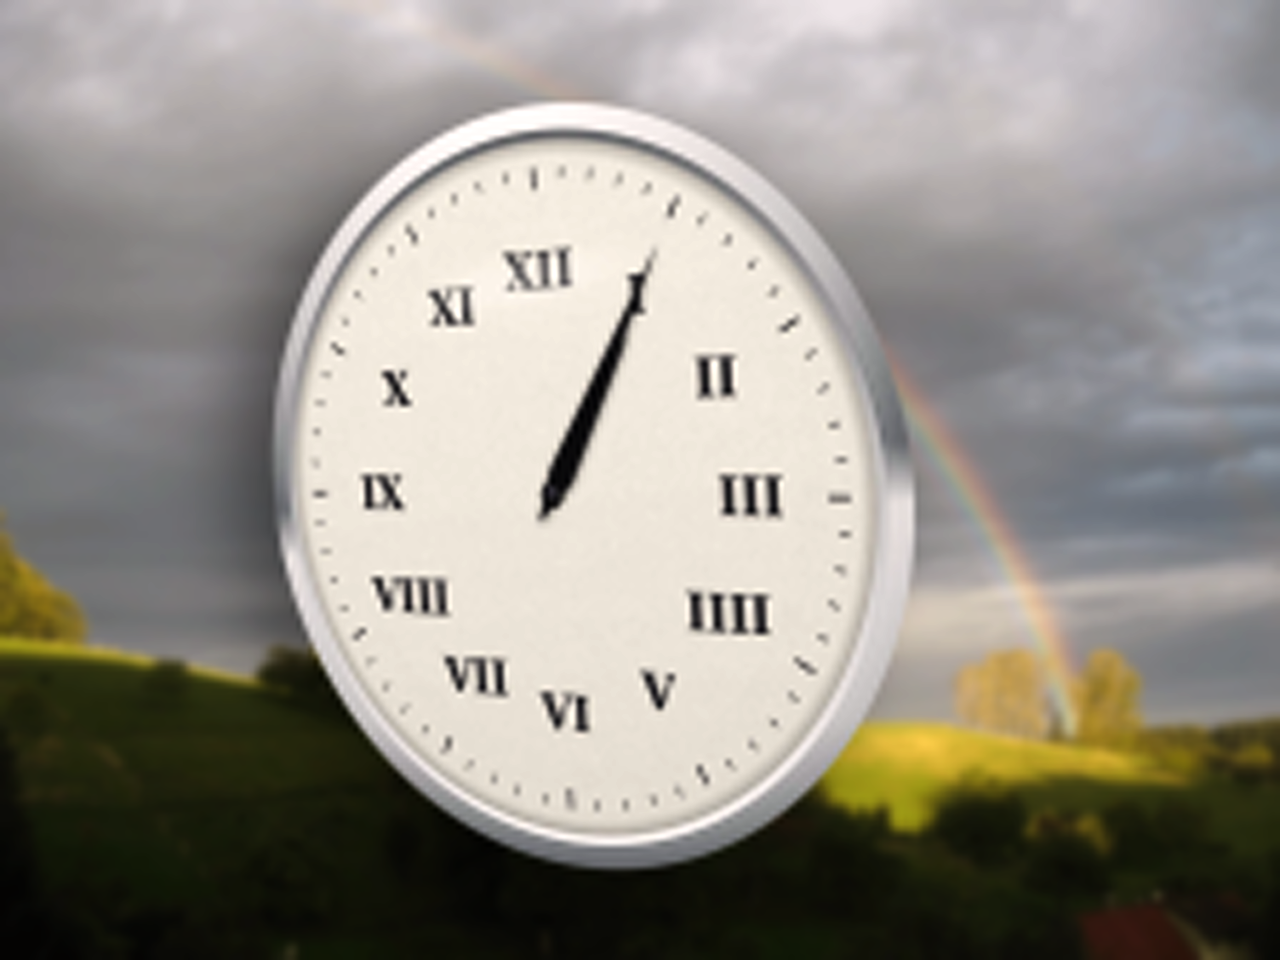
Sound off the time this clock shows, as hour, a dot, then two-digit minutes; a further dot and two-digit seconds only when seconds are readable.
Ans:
1.05
